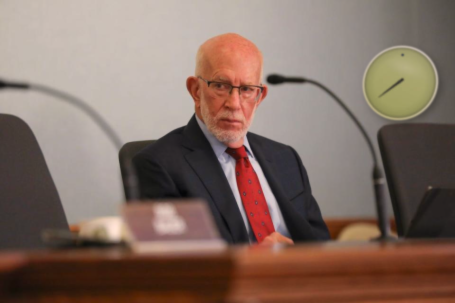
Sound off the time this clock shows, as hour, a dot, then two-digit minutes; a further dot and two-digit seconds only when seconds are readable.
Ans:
7.38
